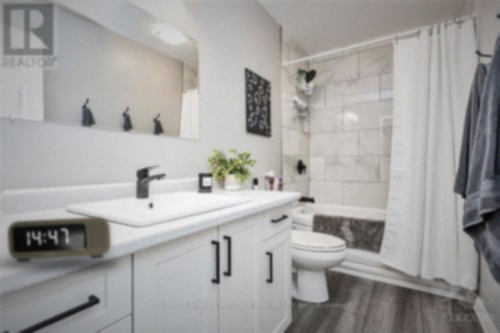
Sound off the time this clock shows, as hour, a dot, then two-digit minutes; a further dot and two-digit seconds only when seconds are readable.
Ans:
14.47
